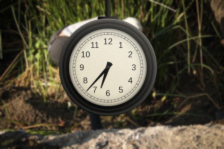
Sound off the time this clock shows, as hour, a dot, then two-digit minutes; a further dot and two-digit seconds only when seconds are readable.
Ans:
6.37
